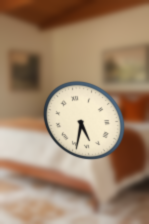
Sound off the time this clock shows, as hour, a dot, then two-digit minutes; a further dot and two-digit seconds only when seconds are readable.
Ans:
5.34
